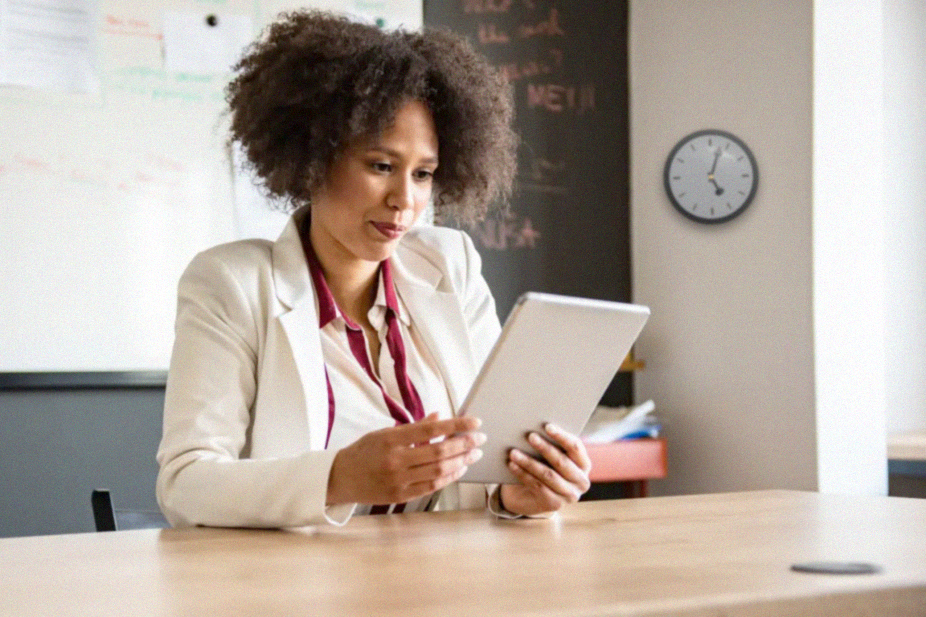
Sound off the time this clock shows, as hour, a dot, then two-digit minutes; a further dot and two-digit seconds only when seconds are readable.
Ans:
5.03
